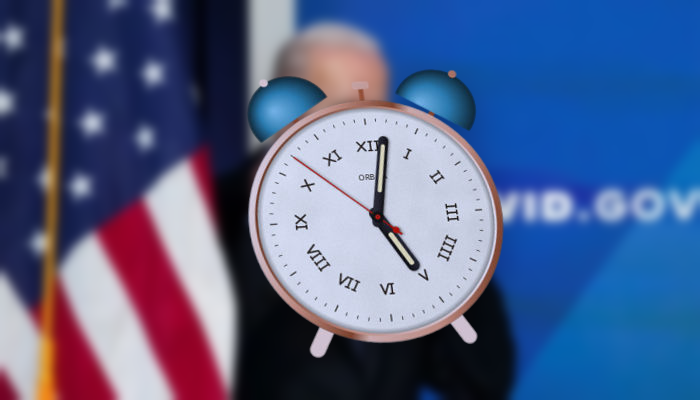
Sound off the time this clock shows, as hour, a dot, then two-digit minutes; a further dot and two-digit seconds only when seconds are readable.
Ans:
5.01.52
